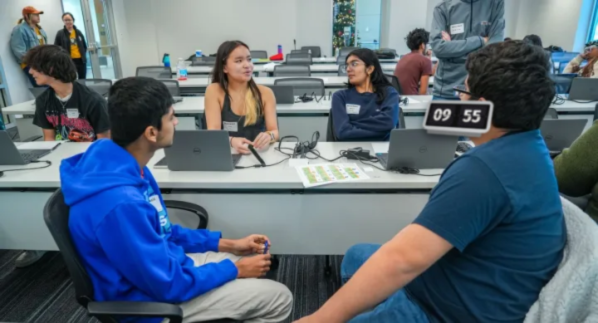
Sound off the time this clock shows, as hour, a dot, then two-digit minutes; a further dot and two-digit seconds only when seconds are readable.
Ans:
9.55
